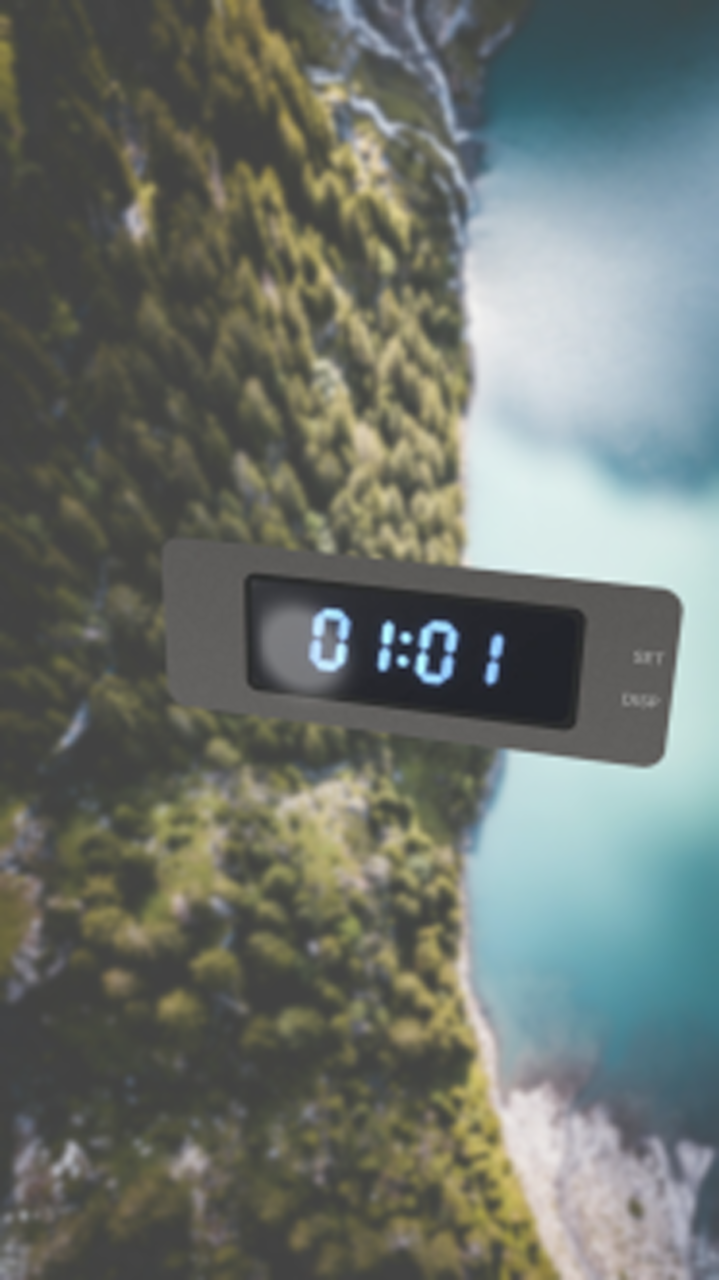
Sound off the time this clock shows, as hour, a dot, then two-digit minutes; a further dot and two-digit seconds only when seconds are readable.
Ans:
1.01
